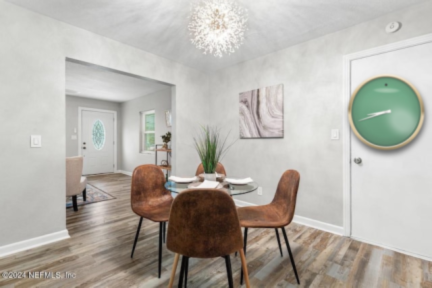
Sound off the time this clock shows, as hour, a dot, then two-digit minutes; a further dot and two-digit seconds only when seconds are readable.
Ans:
8.42
